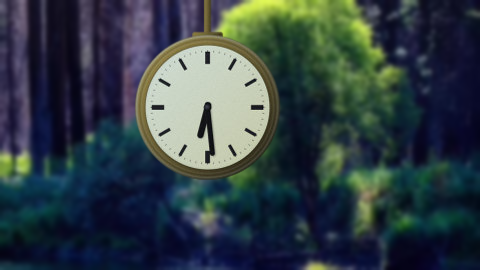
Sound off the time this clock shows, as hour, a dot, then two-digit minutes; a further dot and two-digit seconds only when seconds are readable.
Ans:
6.29
